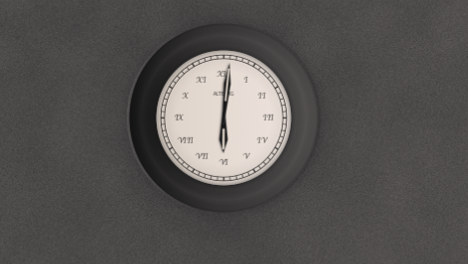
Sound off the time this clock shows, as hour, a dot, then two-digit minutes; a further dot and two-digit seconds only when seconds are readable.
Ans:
6.01
